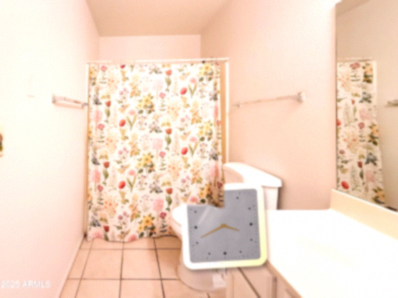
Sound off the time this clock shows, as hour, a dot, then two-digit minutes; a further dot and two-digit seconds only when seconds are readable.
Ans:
3.41
